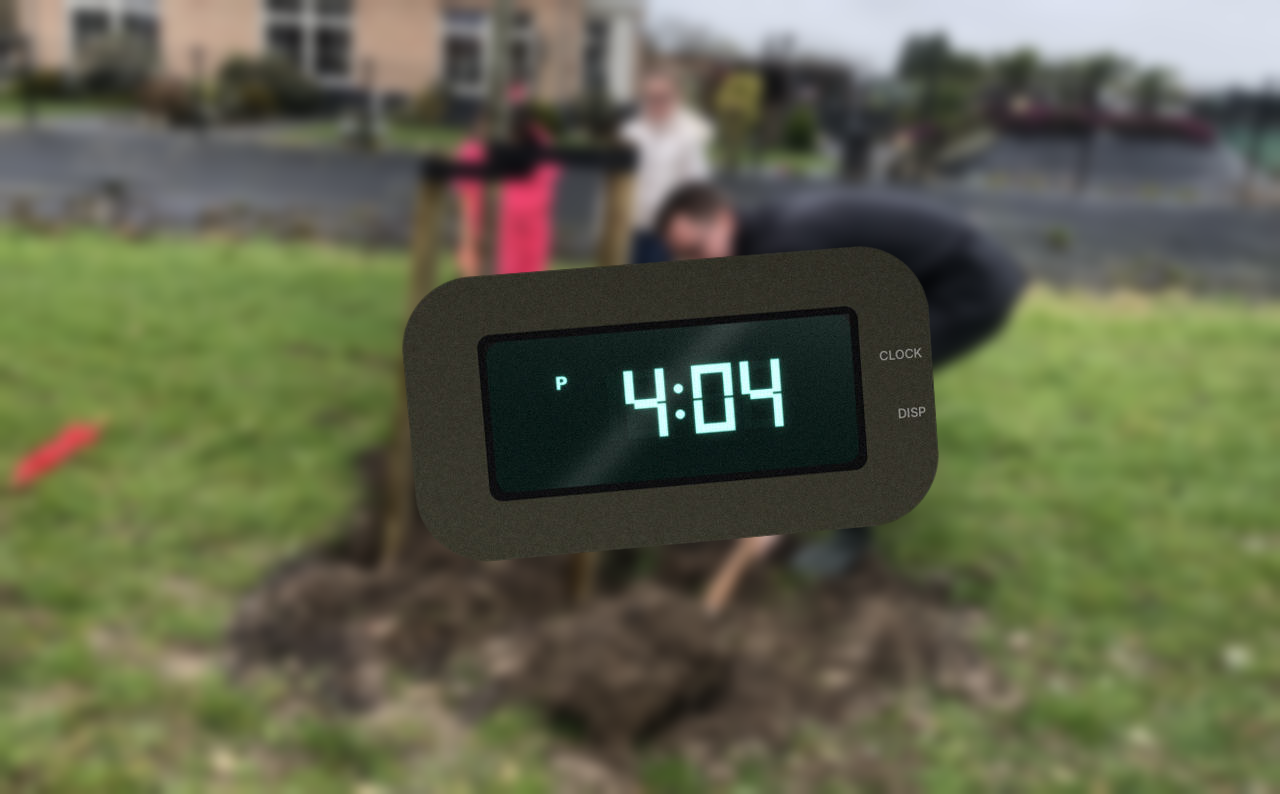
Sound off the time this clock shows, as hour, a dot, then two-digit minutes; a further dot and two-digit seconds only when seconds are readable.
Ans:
4.04
